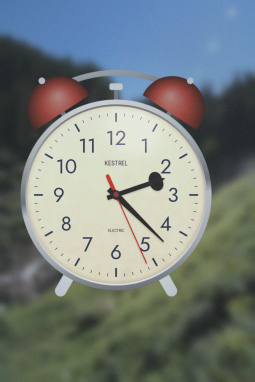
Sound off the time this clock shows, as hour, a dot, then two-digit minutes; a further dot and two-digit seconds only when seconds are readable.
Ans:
2.22.26
